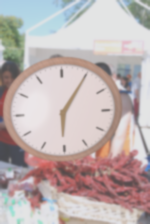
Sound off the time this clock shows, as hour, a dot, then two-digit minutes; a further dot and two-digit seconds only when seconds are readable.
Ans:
6.05
